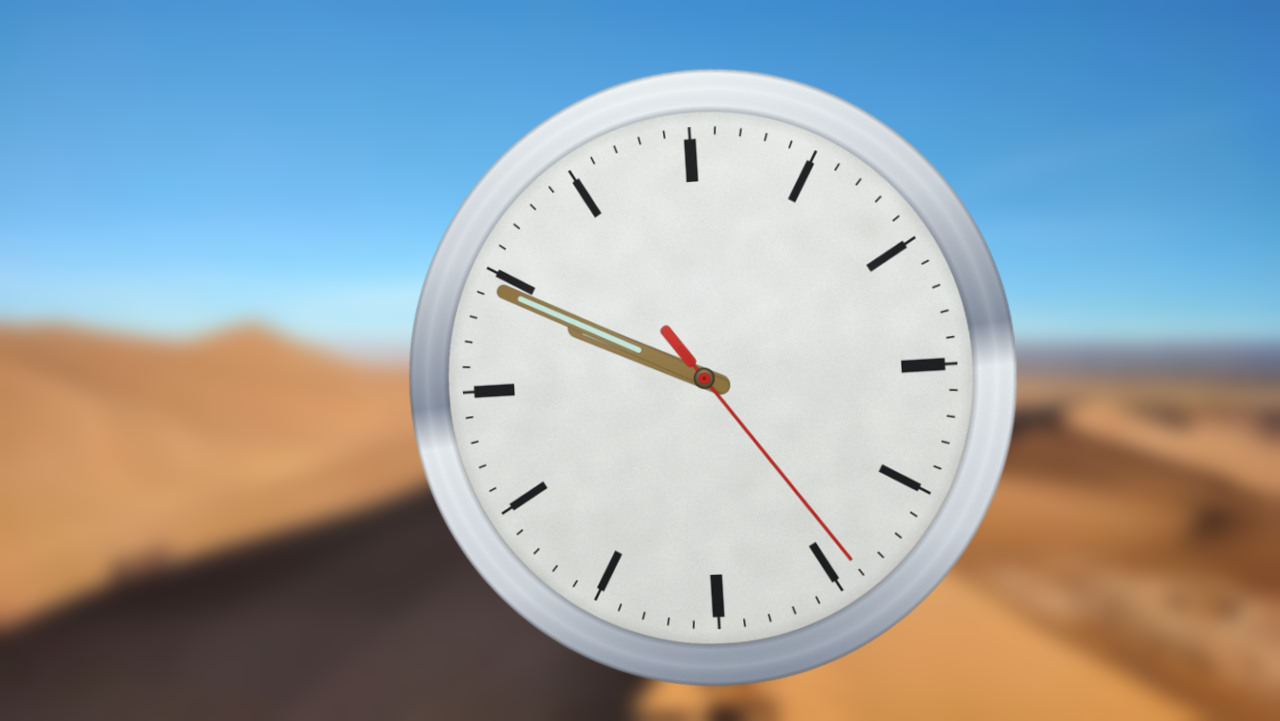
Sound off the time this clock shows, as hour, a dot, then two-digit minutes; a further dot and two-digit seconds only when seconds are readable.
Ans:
9.49.24
